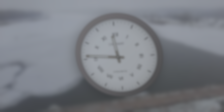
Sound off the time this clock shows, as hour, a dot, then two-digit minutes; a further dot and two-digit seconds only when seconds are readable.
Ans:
11.46
